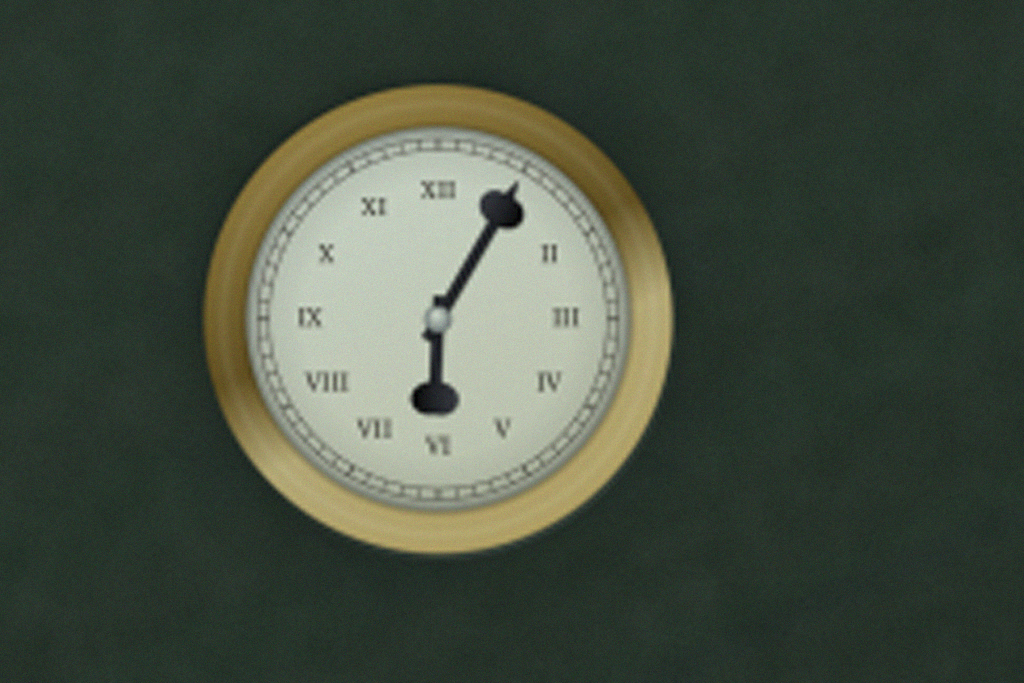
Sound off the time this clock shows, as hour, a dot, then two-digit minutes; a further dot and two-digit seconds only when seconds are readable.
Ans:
6.05
